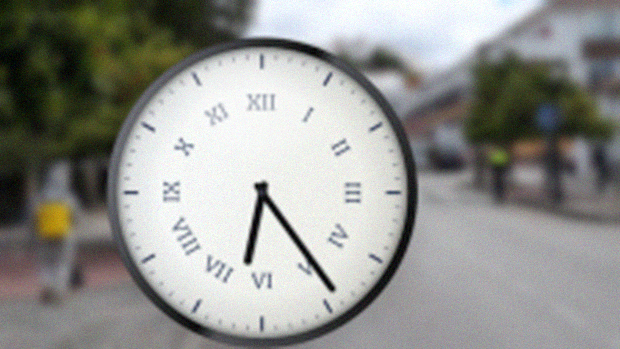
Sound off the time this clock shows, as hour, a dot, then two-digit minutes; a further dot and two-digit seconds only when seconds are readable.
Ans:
6.24
